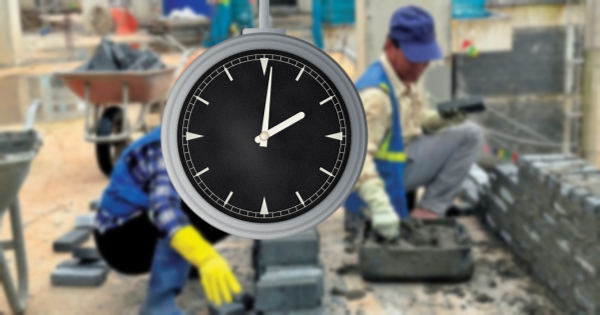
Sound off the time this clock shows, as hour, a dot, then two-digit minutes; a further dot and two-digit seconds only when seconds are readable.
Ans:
2.01
